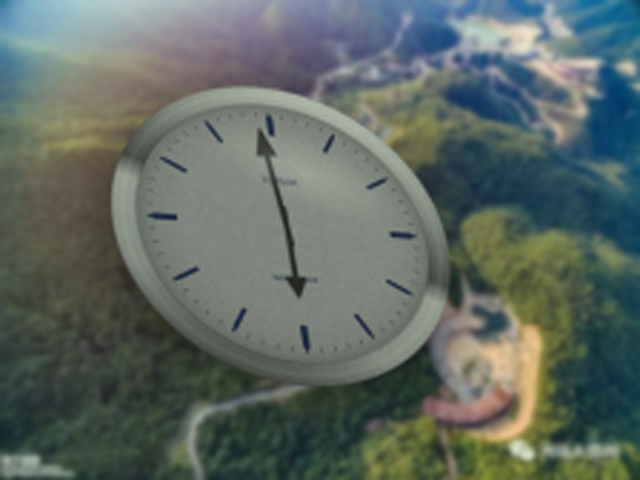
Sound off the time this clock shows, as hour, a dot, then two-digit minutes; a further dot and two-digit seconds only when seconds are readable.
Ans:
5.59
